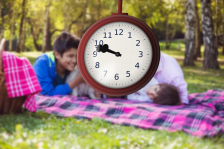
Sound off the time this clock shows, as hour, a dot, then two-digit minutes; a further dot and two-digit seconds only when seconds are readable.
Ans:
9.48
